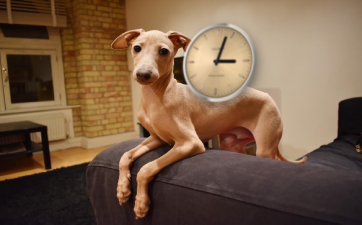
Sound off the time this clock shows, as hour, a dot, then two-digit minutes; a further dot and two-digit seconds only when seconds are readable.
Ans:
3.03
